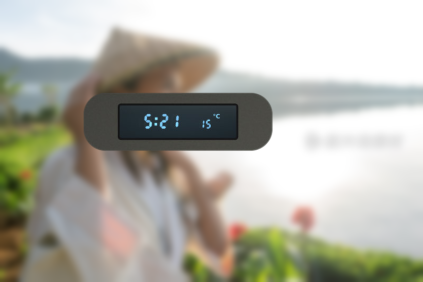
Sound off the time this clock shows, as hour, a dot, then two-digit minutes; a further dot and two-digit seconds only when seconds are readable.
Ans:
5.21
